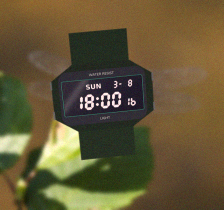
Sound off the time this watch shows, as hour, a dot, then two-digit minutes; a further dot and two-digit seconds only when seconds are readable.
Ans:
18.00.16
